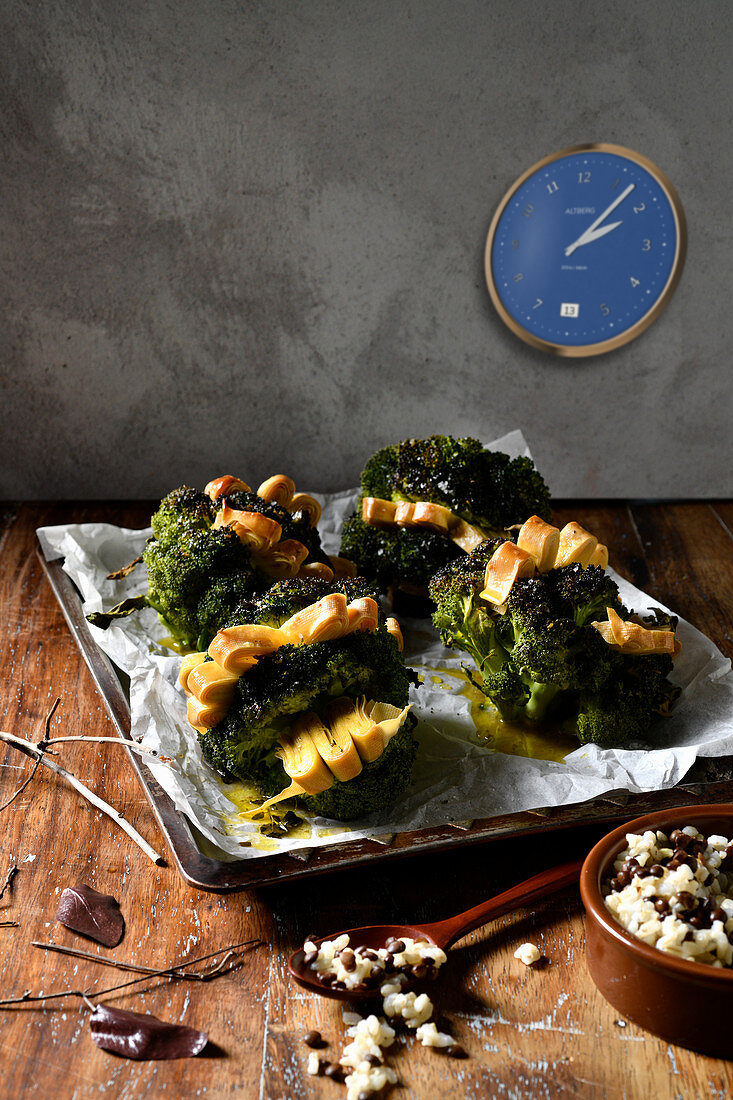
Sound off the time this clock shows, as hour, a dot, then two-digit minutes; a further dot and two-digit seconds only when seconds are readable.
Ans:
2.07
